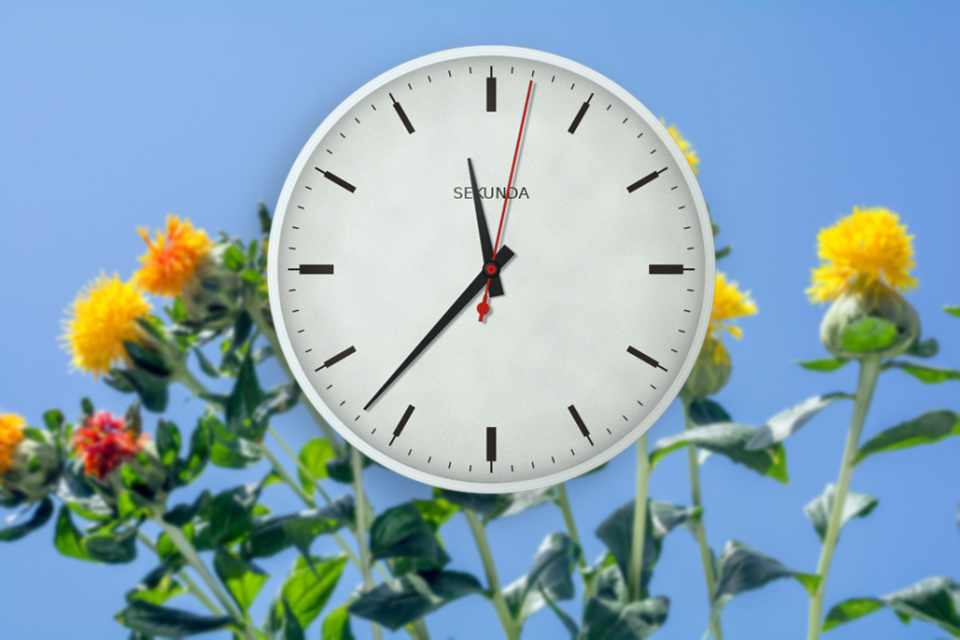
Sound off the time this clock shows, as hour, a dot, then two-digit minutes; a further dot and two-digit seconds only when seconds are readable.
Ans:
11.37.02
